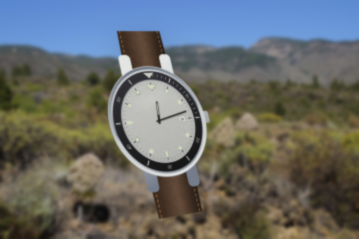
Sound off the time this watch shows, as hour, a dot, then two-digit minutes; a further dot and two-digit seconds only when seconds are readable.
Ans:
12.13
